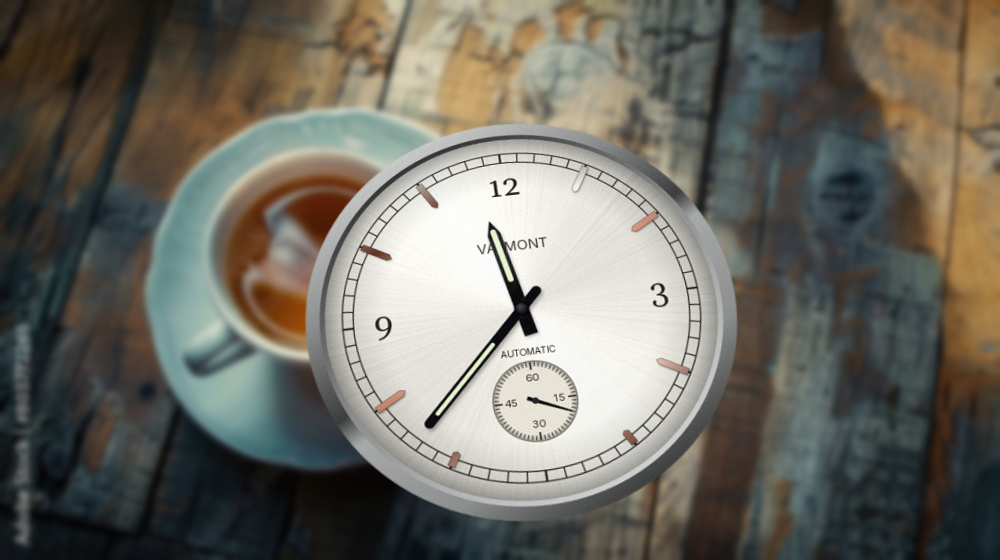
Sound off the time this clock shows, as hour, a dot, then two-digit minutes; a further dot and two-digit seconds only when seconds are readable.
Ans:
11.37.19
